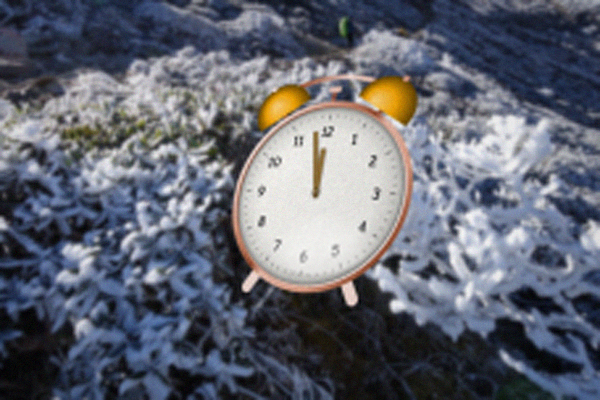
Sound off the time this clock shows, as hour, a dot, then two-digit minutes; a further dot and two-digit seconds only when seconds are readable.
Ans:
11.58
